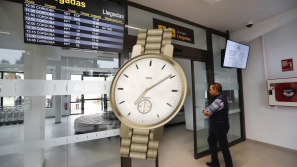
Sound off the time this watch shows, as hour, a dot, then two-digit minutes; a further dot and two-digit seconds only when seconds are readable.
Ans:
7.09
